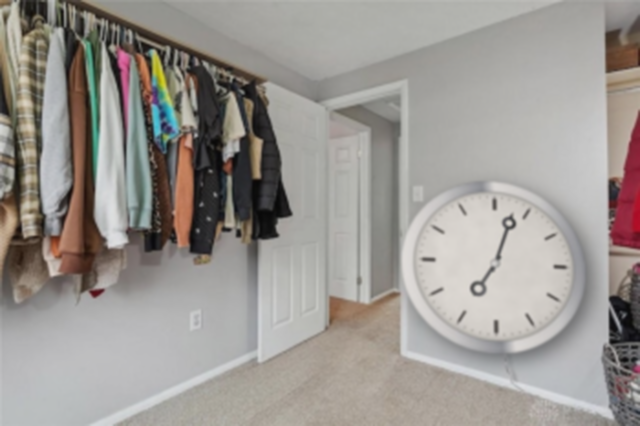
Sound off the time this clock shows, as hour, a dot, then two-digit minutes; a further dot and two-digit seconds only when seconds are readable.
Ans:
7.03
